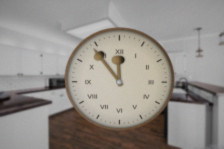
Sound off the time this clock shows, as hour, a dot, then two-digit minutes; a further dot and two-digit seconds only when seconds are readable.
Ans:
11.54
